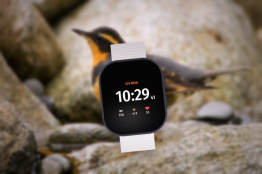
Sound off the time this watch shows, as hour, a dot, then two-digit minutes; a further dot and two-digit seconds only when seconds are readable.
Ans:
10.29
